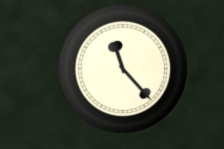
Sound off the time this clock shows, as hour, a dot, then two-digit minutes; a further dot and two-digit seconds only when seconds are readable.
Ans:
11.23
